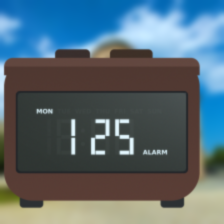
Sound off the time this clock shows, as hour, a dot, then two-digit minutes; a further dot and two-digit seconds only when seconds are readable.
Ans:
1.25
